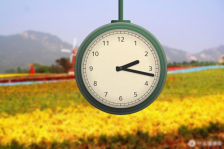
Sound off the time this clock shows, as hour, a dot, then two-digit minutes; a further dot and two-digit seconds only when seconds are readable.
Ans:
2.17
